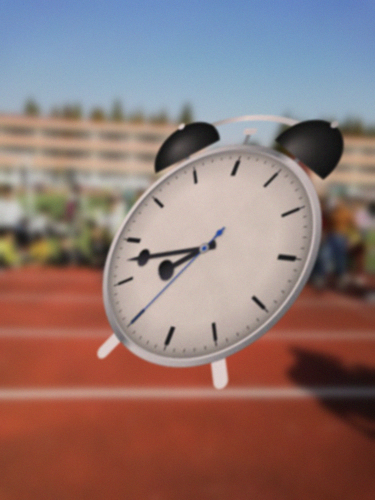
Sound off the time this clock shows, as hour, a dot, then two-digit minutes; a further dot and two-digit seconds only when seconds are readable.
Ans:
7.42.35
